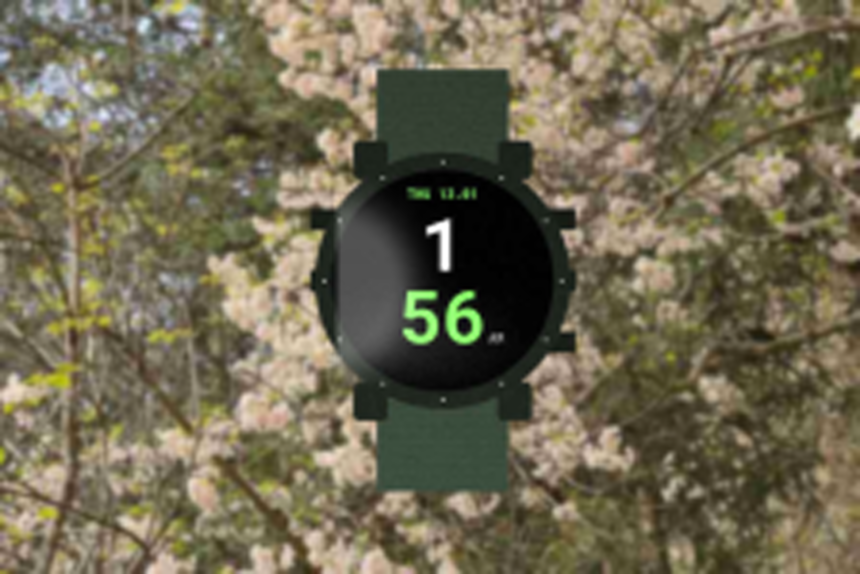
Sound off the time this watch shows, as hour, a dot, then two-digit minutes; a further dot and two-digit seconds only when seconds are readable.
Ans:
1.56
